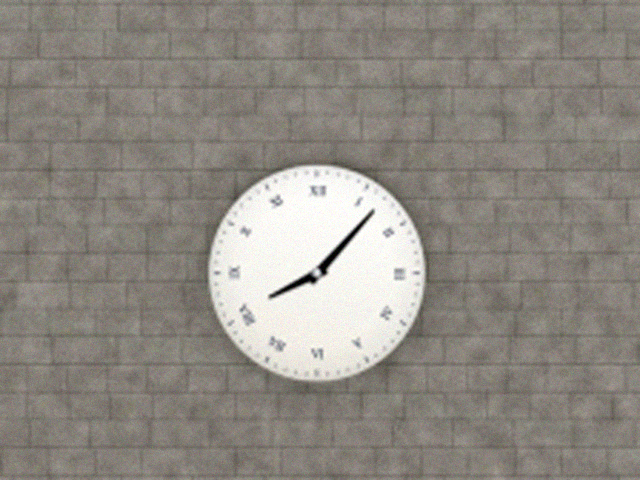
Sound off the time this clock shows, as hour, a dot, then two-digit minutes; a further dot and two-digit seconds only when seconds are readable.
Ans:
8.07
